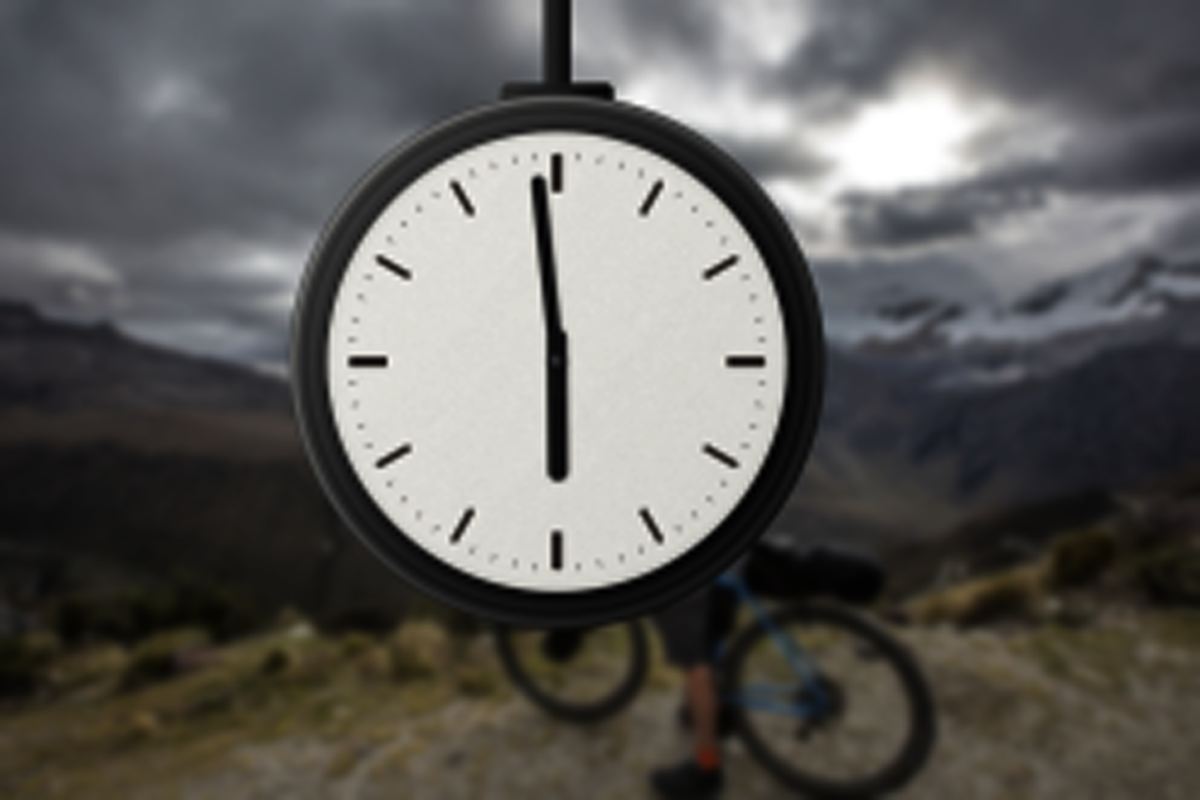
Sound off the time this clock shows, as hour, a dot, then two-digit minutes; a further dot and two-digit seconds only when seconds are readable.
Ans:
5.59
